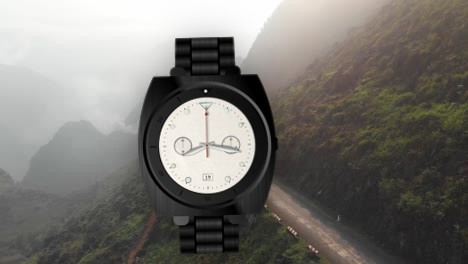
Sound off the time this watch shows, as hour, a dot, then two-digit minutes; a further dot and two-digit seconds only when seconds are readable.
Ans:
8.17
